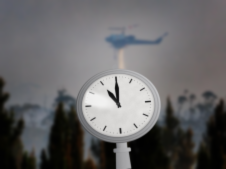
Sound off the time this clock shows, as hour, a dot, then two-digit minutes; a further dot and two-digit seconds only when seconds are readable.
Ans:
11.00
